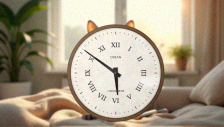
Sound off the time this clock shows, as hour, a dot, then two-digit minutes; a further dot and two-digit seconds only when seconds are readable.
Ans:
5.51
